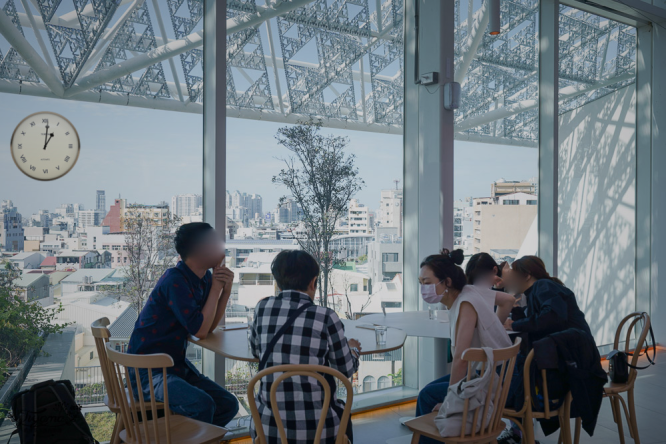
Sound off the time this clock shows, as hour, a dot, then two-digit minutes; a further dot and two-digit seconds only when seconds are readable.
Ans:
1.01
